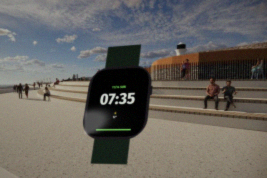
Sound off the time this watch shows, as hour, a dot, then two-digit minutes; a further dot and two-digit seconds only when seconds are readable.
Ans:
7.35
